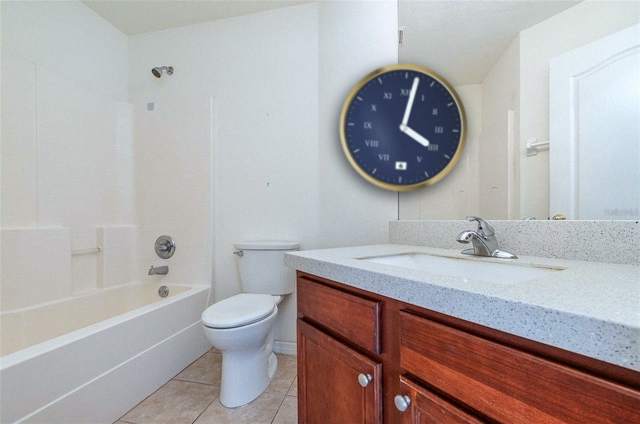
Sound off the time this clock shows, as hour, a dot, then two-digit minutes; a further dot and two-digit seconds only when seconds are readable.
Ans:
4.02
